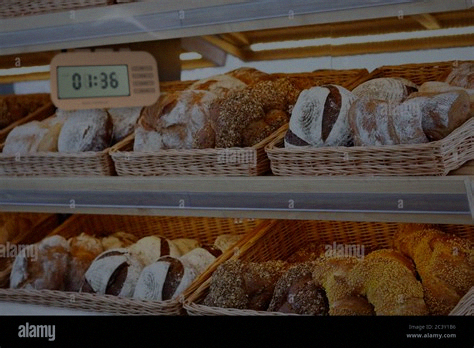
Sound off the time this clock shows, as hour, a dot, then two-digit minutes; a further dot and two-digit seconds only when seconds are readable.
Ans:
1.36
